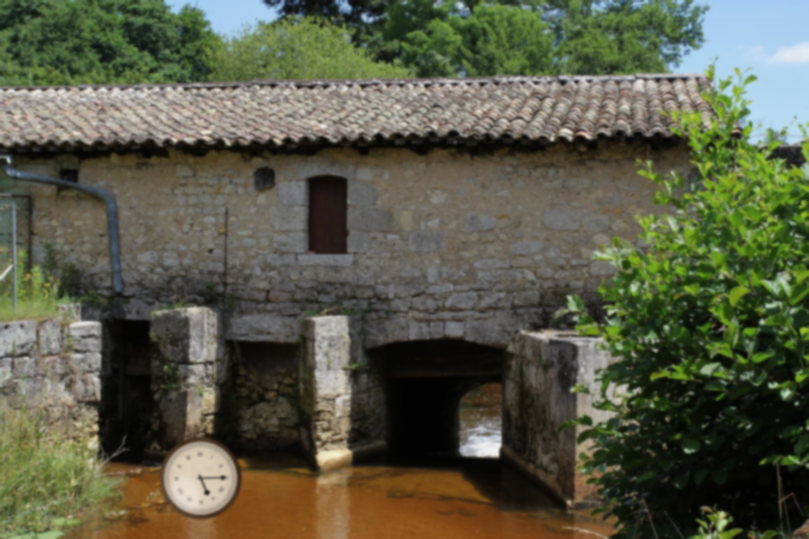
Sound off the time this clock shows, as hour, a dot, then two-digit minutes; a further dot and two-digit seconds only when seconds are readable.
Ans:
5.15
